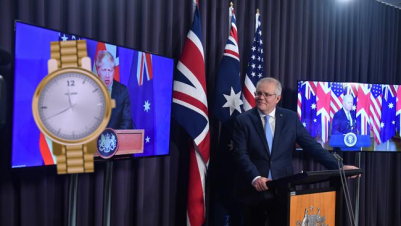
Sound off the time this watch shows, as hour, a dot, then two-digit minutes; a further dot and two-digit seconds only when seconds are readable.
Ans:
11.41
